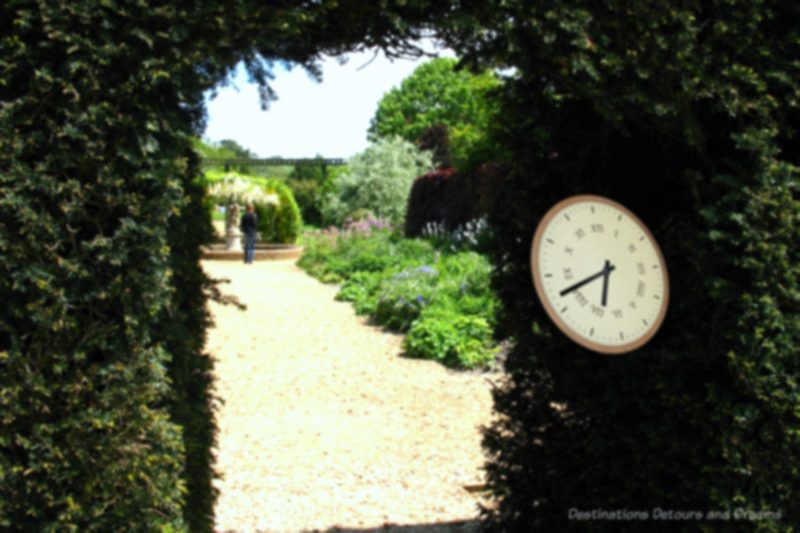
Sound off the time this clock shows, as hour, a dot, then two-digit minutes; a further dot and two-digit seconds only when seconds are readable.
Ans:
6.42
